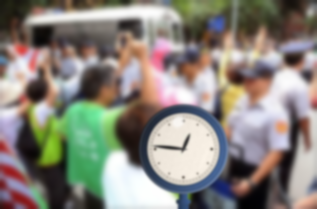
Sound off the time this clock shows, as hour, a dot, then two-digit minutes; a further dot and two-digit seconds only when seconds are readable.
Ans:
12.46
